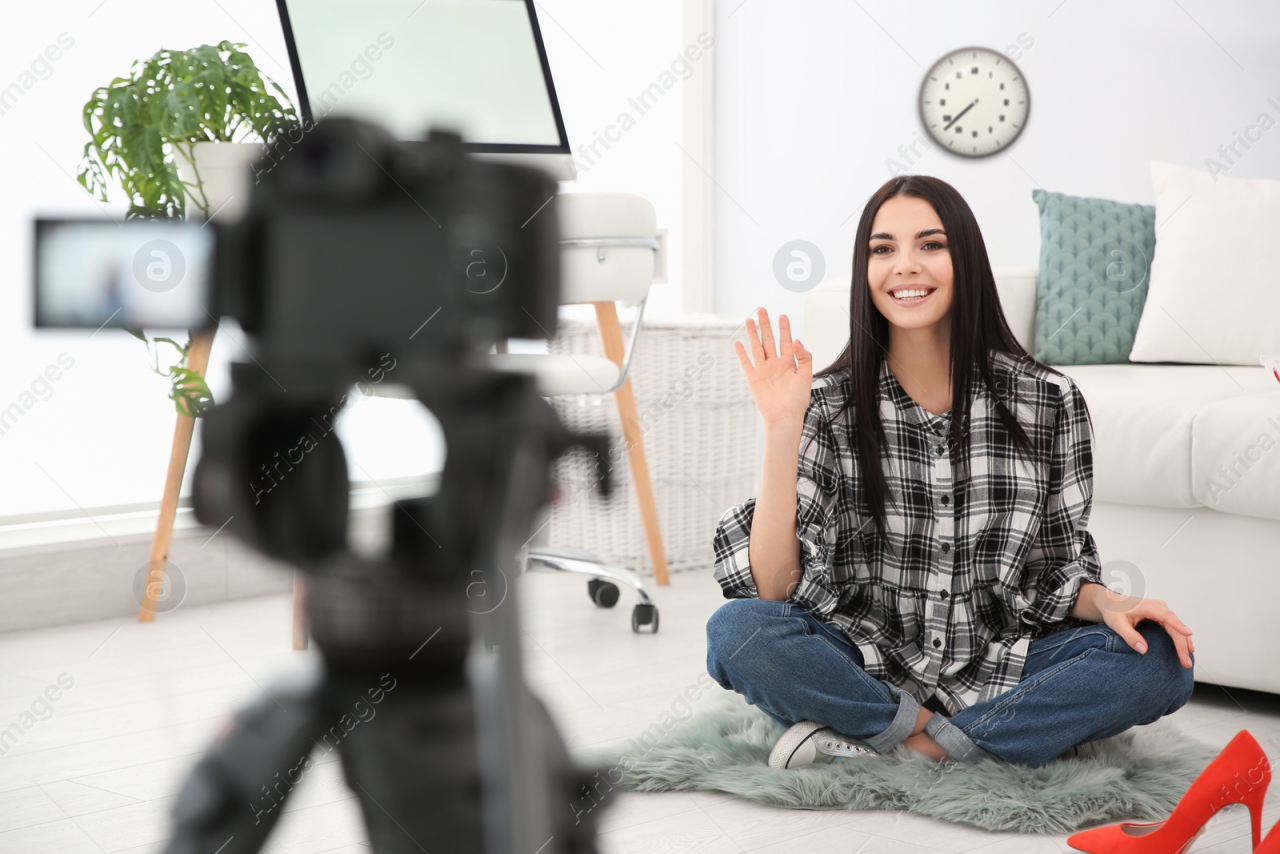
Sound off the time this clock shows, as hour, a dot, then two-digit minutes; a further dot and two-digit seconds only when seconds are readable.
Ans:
7.38
